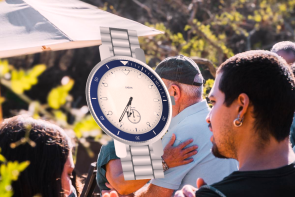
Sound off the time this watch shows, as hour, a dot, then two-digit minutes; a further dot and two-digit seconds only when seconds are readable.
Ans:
6.36
